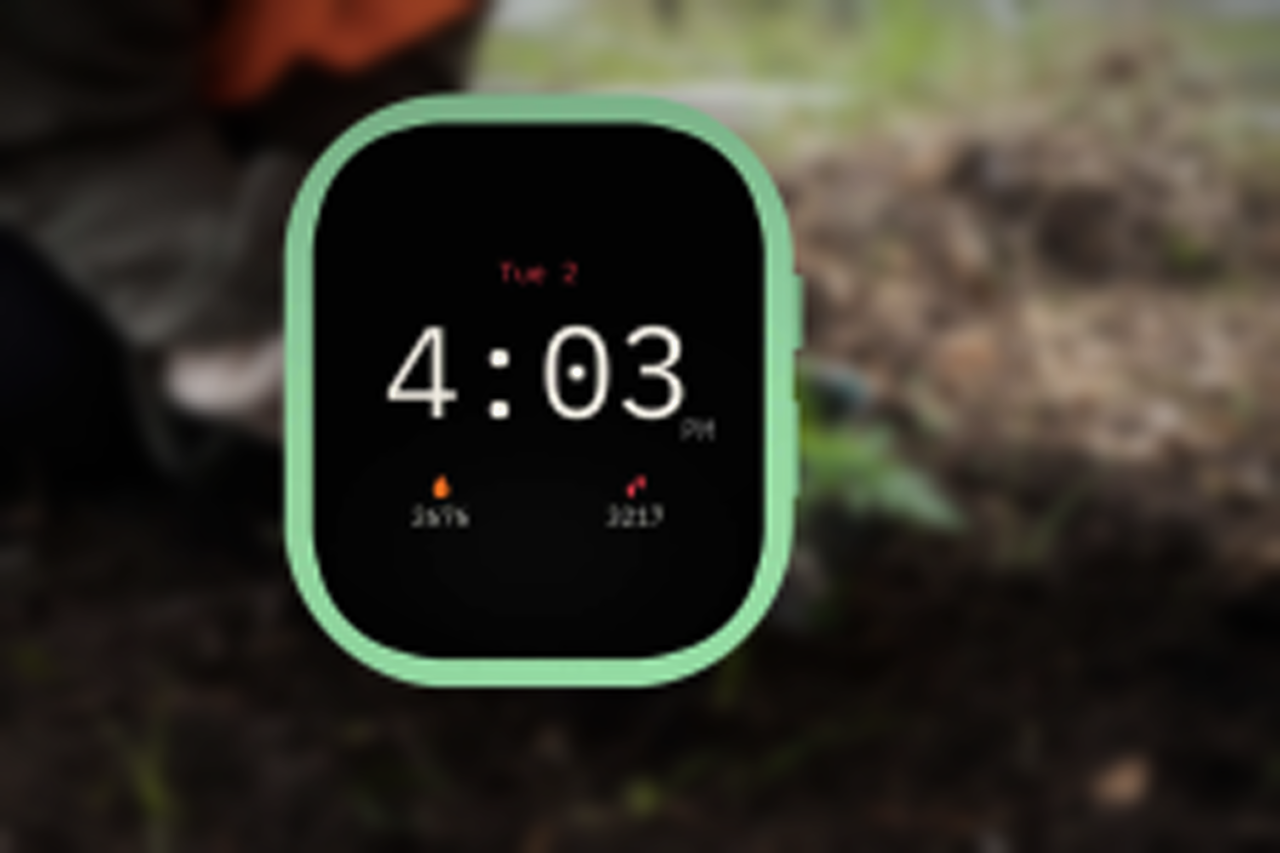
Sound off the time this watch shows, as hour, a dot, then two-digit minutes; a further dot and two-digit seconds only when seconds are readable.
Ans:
4.03
